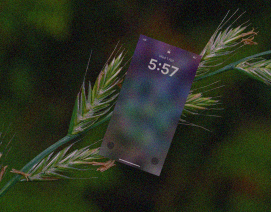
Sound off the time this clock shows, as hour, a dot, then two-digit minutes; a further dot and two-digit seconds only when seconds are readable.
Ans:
5.57
